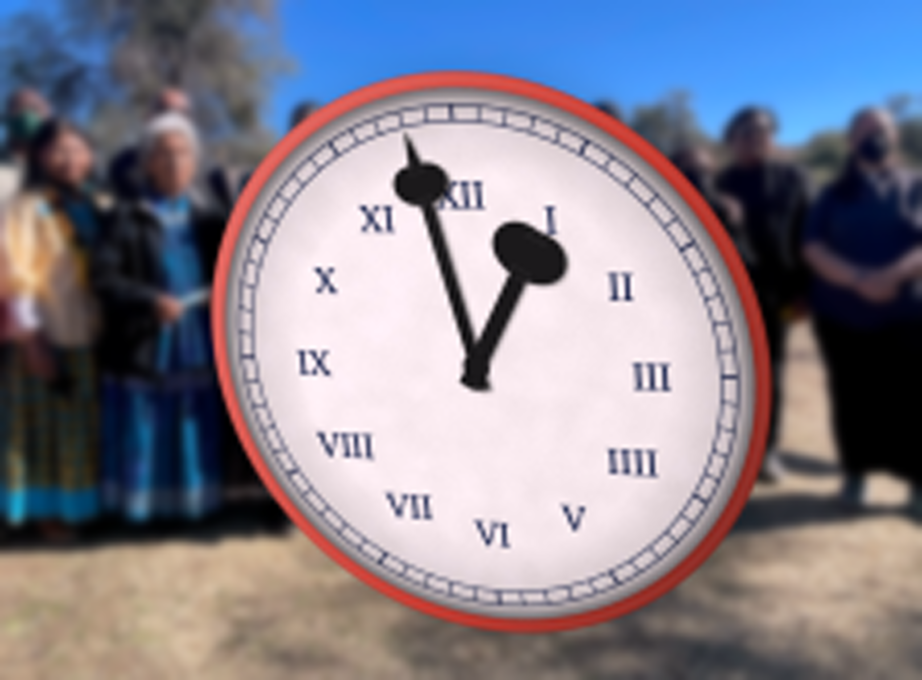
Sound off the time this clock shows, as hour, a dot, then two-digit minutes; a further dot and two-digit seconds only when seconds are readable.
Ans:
12.58
